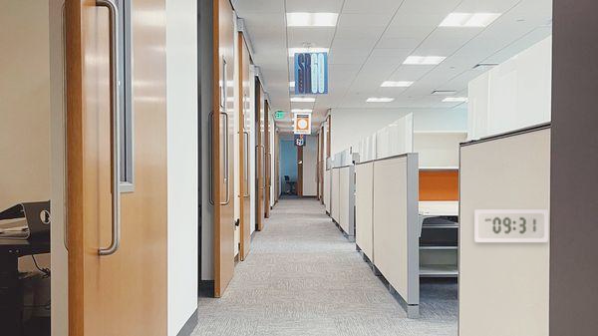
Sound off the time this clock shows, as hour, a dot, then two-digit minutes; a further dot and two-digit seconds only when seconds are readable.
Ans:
9.31
